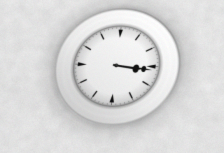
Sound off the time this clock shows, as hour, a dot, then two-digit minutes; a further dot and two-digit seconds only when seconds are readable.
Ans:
3.16
